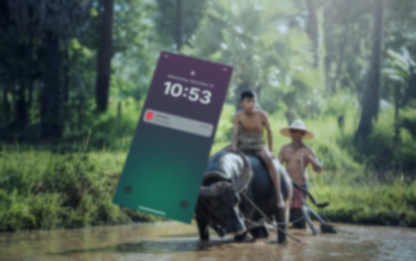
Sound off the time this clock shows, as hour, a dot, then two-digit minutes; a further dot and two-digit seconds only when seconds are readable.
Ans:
10.53
